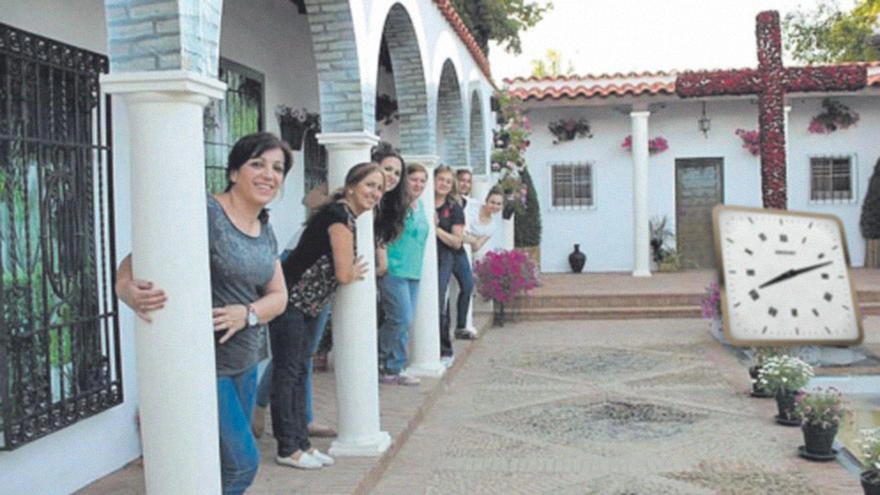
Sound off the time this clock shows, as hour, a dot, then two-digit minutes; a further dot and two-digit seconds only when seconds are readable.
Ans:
8.12
